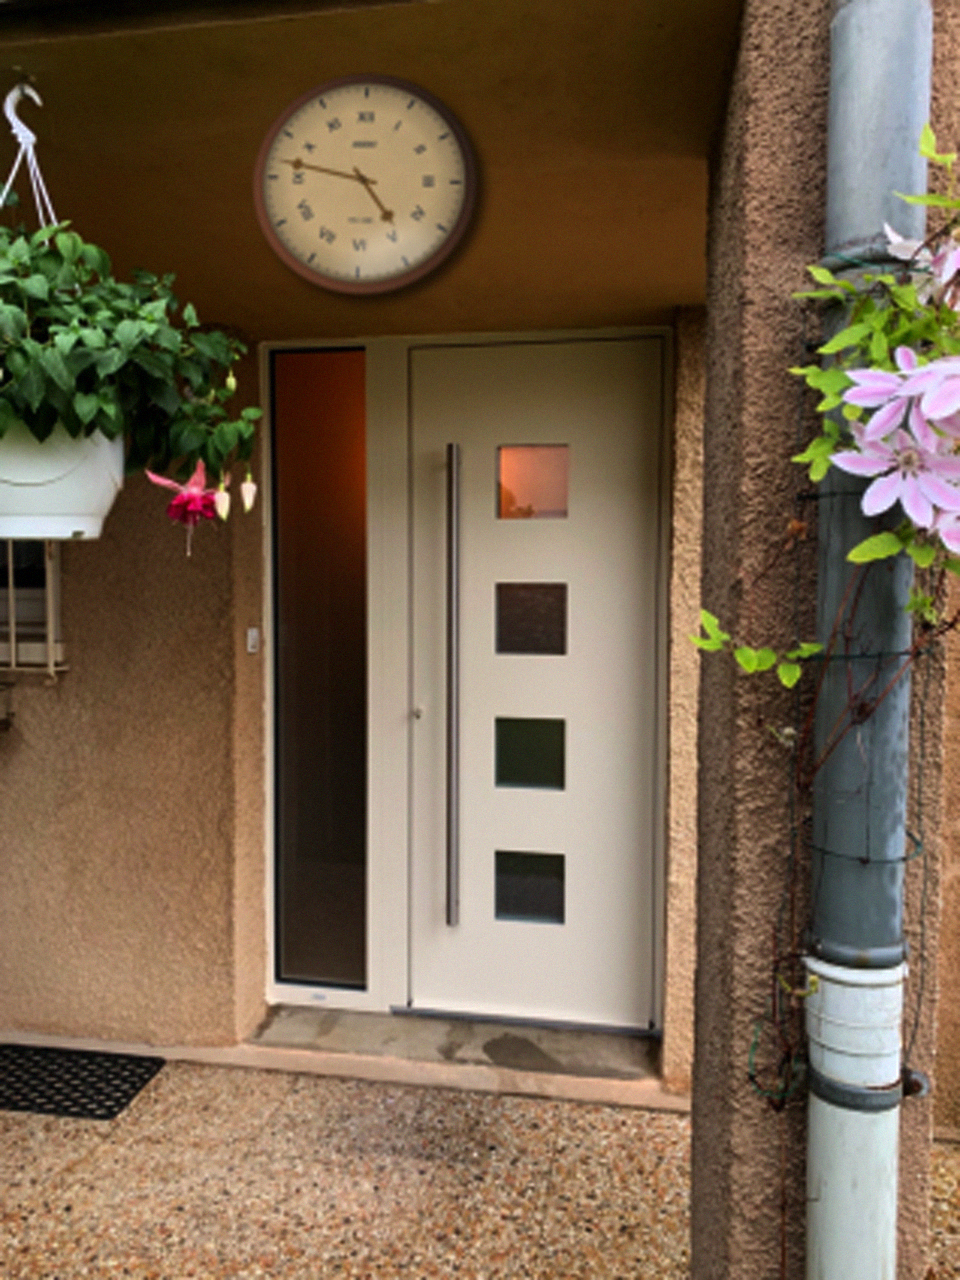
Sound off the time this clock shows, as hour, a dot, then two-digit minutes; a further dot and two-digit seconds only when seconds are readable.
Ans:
4.47
